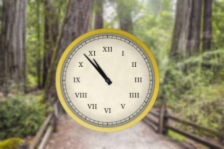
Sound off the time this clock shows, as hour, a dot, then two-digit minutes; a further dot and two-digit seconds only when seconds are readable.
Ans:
10.53
